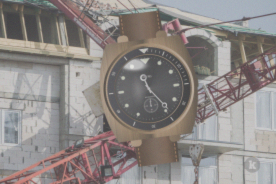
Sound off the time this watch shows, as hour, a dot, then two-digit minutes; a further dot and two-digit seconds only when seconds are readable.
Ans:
11.24
